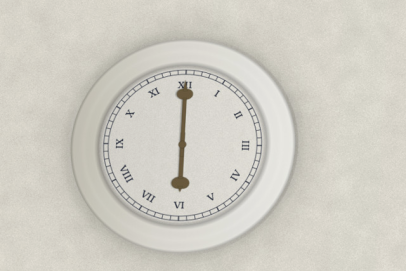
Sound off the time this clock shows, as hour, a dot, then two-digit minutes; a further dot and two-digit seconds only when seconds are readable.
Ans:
6.00
